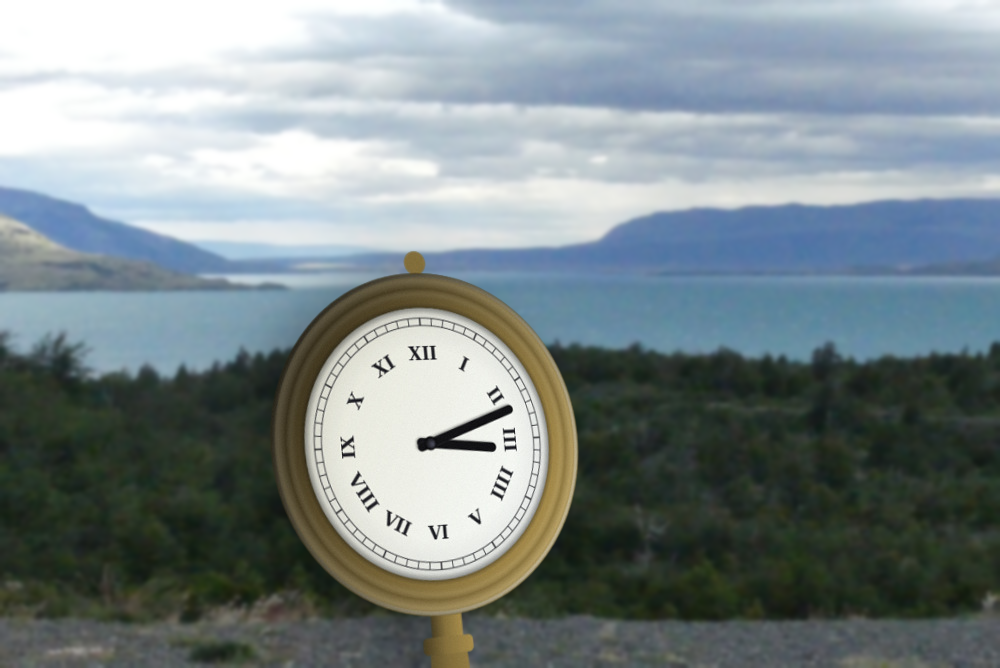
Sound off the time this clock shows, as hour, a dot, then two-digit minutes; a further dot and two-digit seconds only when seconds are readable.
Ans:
3.12
